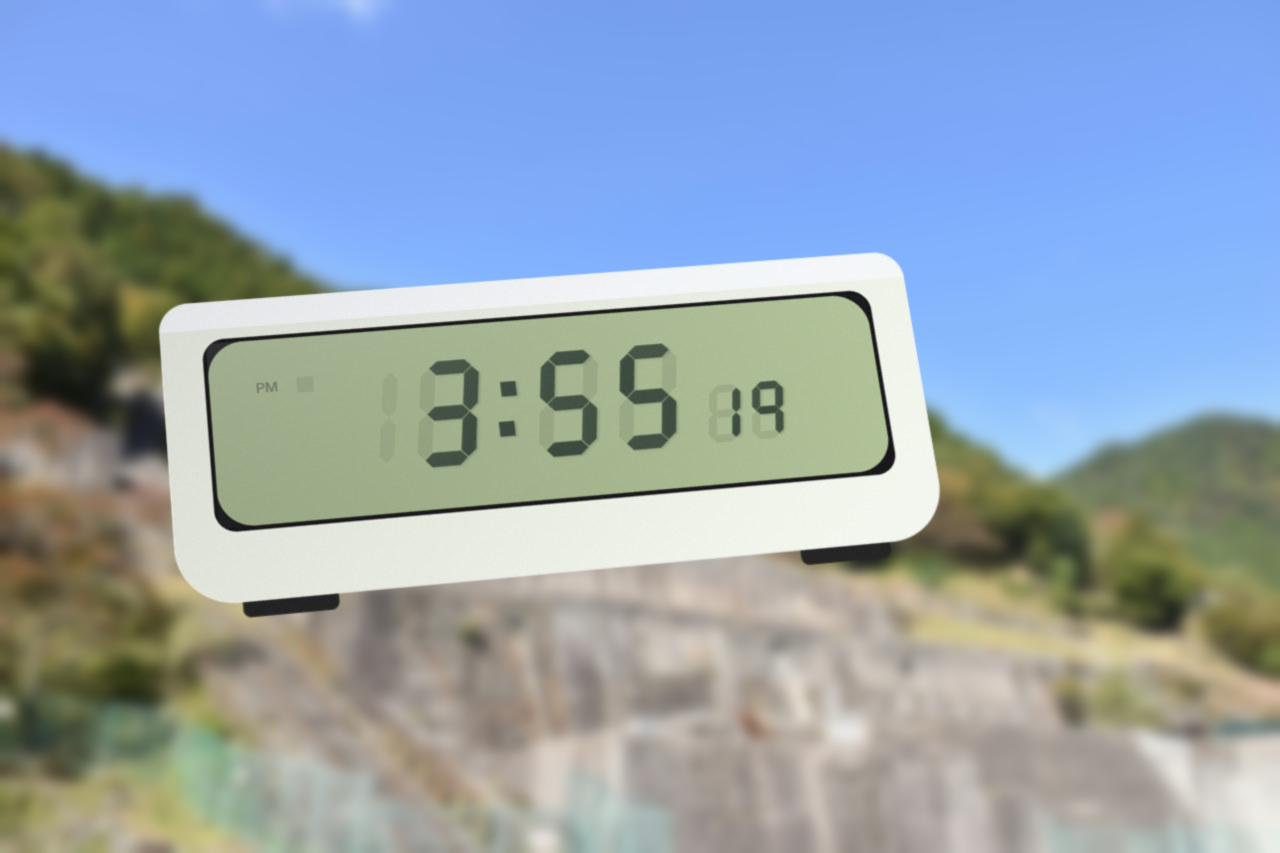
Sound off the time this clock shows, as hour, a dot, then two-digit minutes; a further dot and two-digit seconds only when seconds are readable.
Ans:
3.55.19
